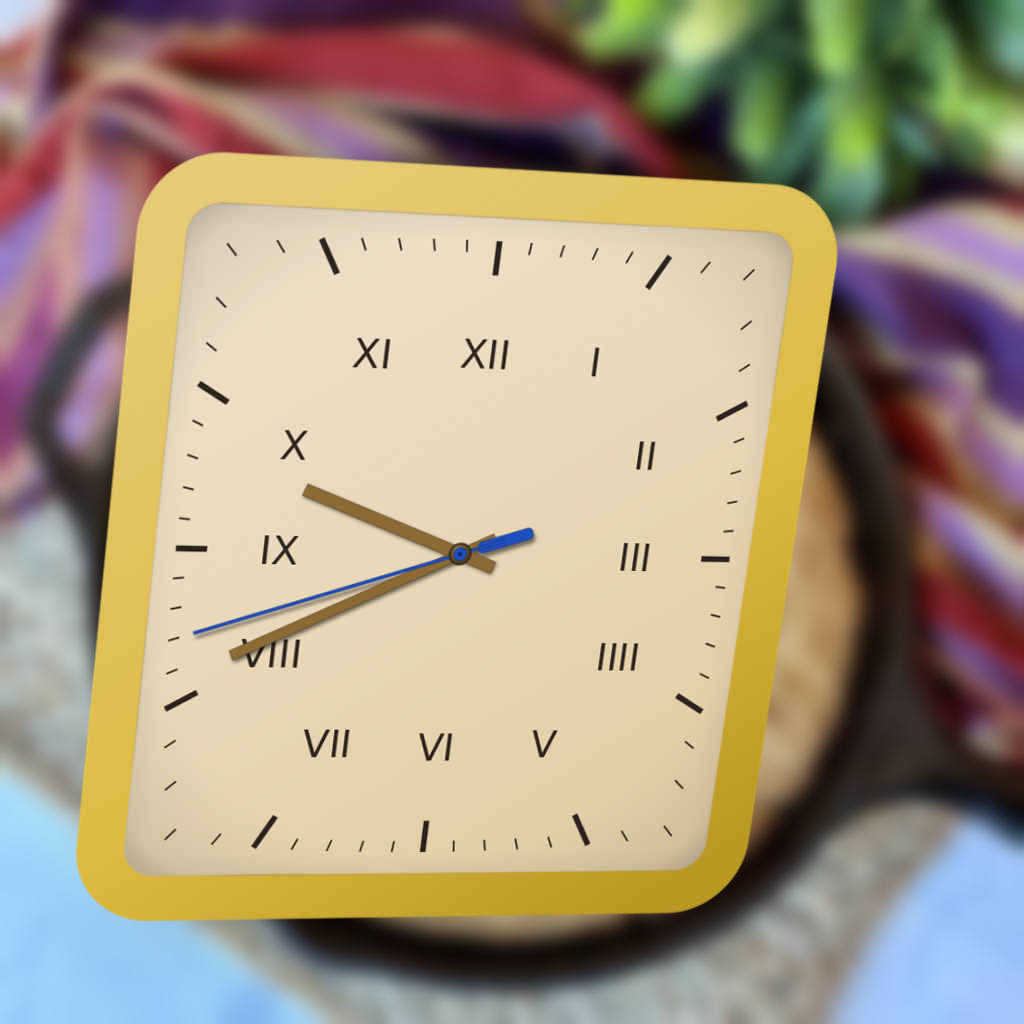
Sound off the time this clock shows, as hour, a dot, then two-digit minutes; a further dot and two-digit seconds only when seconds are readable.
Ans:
9.40.42
